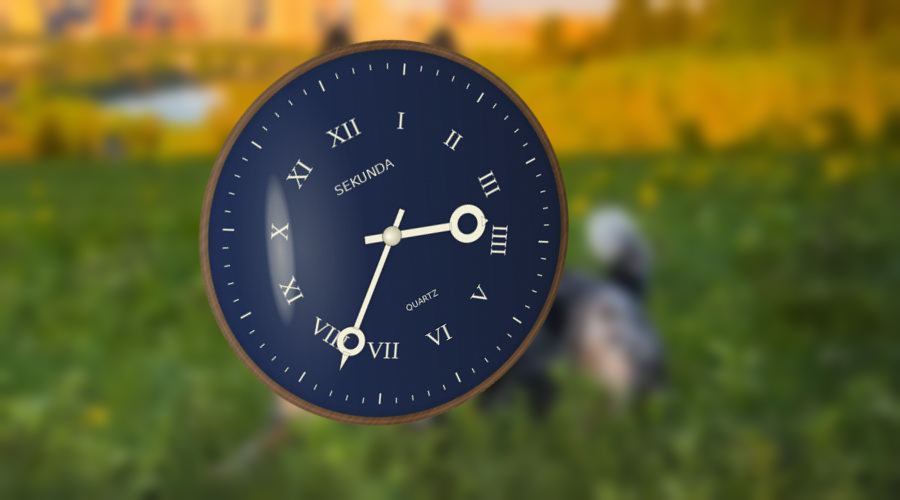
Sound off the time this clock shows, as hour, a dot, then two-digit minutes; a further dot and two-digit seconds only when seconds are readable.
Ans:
3.38
